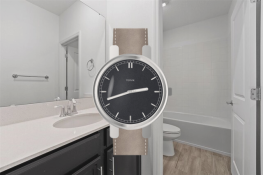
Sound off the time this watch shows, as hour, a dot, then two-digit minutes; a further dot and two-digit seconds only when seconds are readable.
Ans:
2.42
